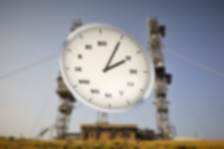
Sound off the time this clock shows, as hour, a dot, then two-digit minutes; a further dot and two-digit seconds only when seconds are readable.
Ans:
2.05
